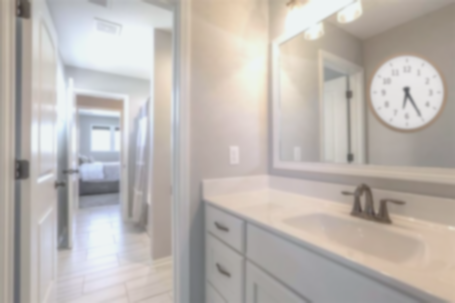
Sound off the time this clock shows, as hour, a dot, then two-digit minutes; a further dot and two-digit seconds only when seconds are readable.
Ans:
6.25
